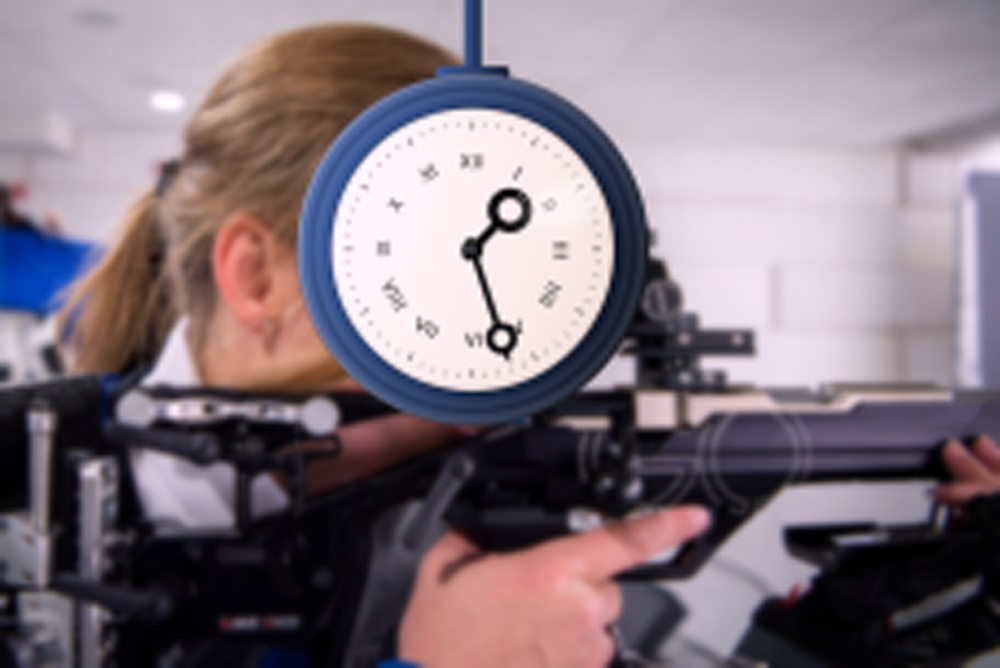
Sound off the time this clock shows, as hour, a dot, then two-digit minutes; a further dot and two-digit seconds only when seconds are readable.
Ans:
1.27
